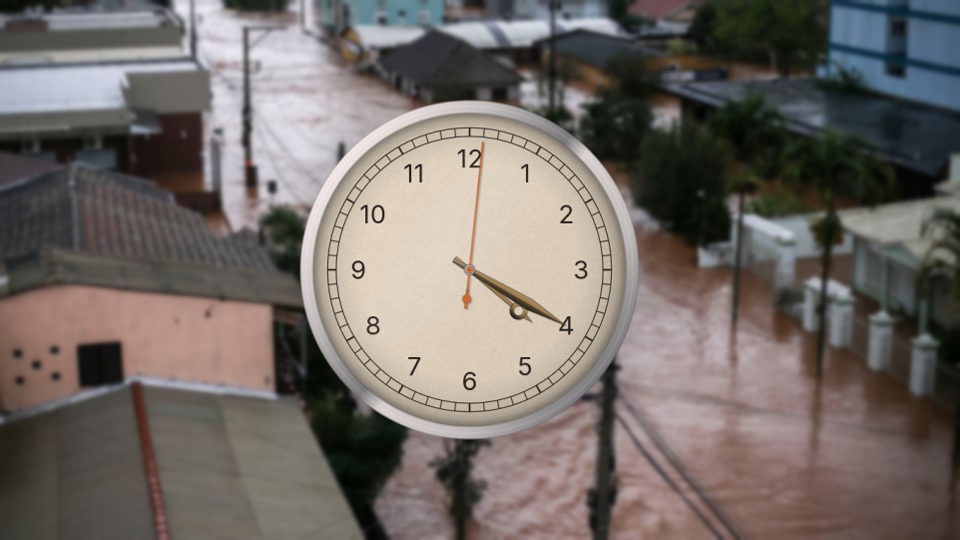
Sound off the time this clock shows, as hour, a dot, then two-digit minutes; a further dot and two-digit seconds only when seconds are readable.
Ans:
4.20.01
